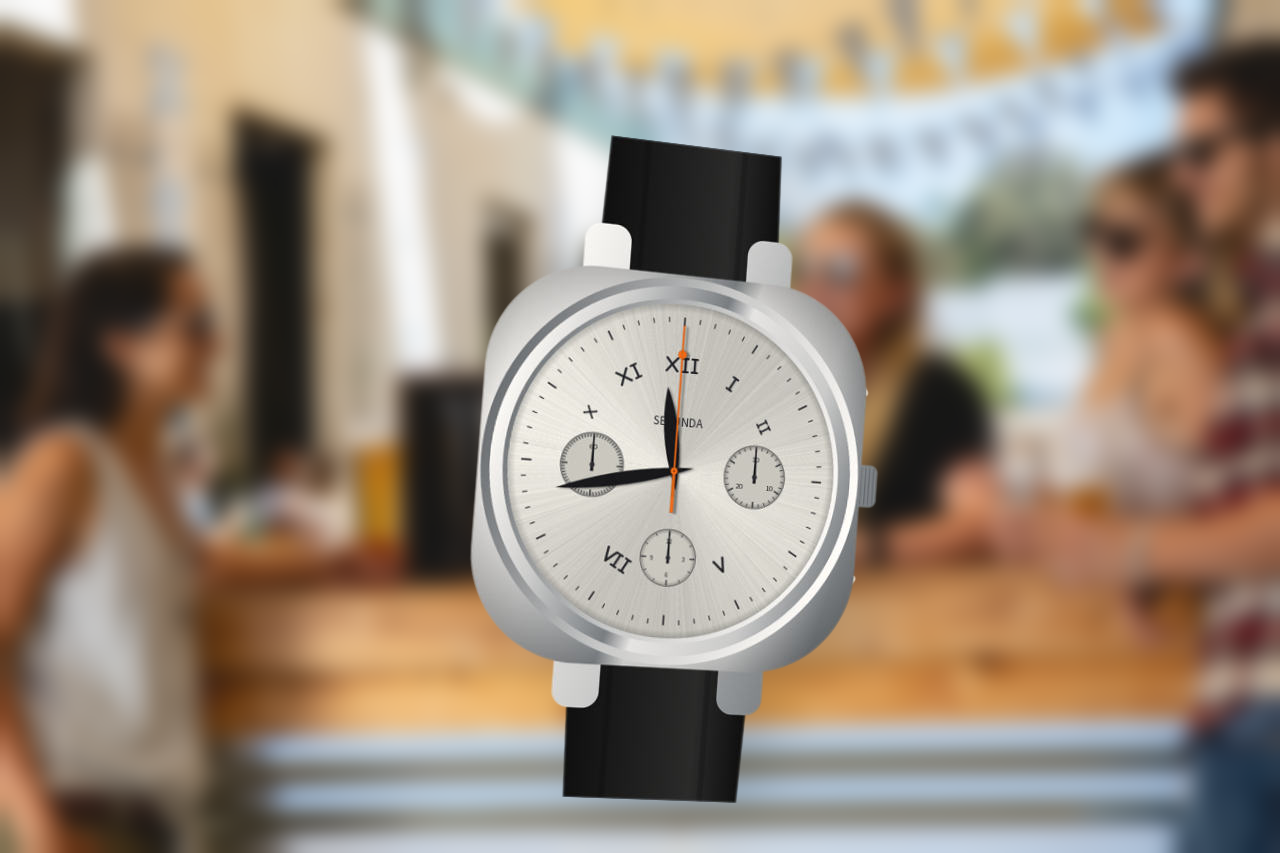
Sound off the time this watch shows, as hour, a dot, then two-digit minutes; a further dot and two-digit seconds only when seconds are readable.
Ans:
11.43
